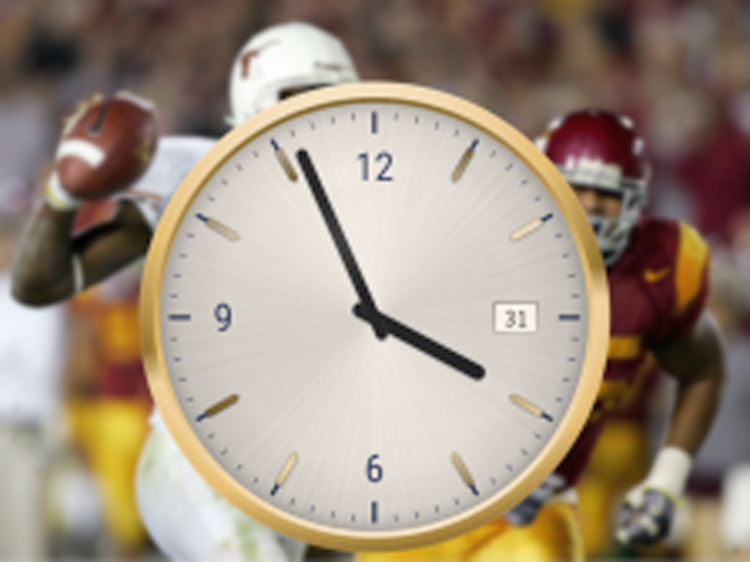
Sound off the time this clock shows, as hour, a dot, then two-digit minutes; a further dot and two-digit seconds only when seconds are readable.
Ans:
3.56
